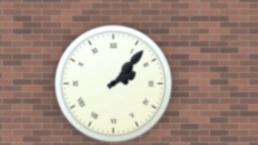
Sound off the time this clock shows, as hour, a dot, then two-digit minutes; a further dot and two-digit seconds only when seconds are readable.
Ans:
2.07
